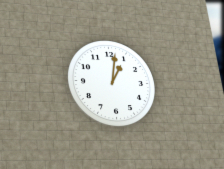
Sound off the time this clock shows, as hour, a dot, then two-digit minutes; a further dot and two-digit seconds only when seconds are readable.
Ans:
1.02
